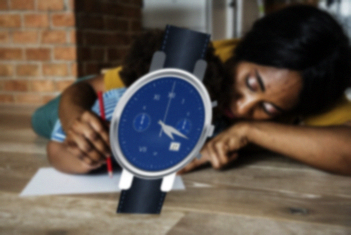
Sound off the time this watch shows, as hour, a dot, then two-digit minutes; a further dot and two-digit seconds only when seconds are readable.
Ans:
4.18
